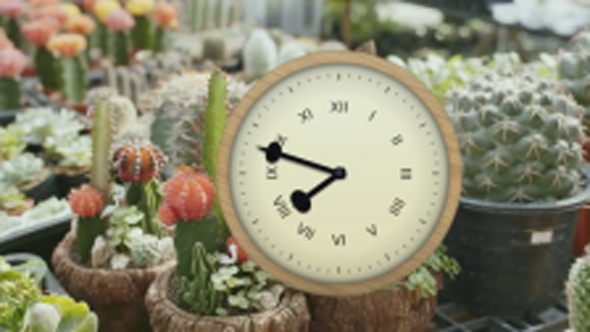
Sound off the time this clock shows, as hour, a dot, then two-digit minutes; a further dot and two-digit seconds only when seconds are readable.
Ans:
7.48
